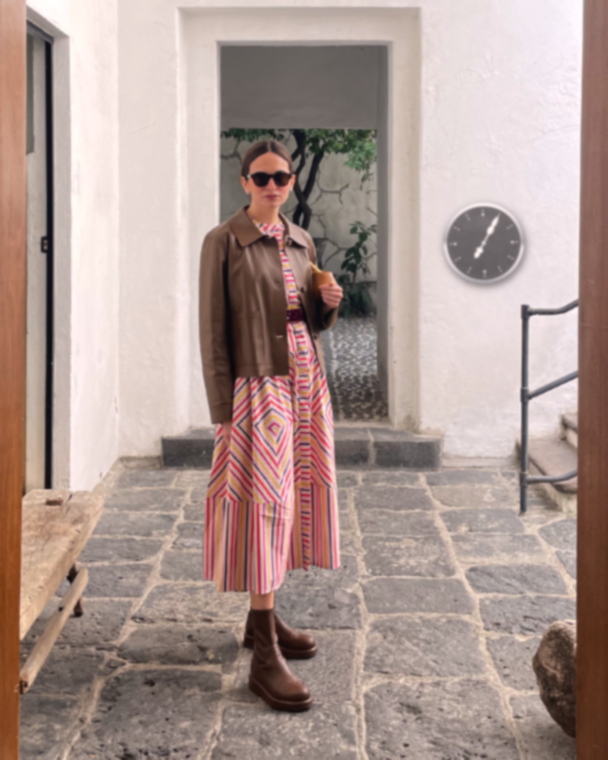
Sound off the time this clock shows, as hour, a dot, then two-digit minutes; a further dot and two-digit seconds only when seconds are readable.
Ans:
7.05
